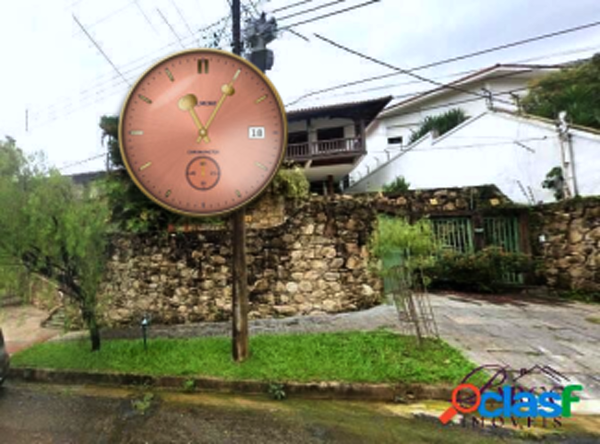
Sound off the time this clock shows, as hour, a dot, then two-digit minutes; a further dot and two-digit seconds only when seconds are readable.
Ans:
11.05
